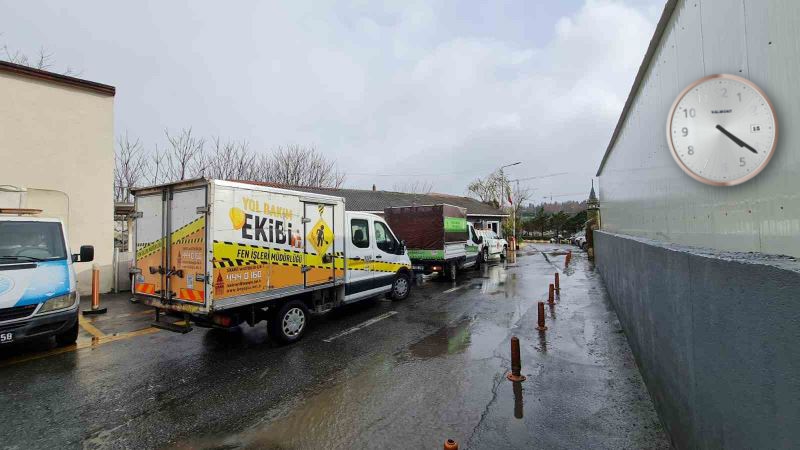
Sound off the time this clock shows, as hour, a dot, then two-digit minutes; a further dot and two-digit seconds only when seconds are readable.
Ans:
4.21
